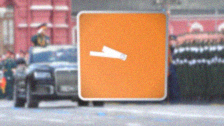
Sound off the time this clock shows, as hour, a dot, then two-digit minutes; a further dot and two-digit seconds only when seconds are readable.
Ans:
9.46
